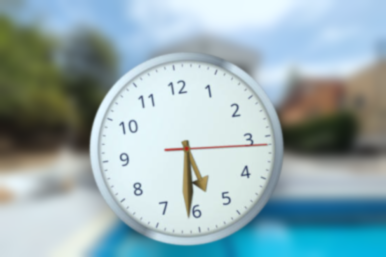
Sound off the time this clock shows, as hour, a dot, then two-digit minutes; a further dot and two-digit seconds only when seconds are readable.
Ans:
5.31.16
